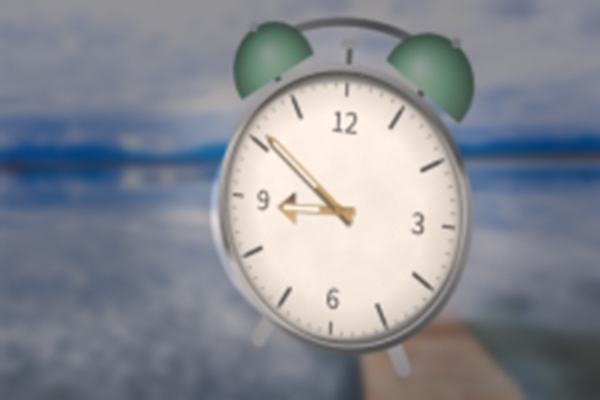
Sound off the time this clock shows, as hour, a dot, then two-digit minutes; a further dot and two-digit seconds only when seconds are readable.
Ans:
8.51
